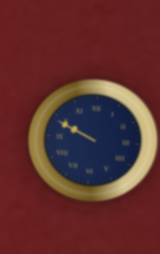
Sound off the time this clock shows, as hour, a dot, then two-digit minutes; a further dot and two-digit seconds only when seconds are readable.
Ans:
9.49
